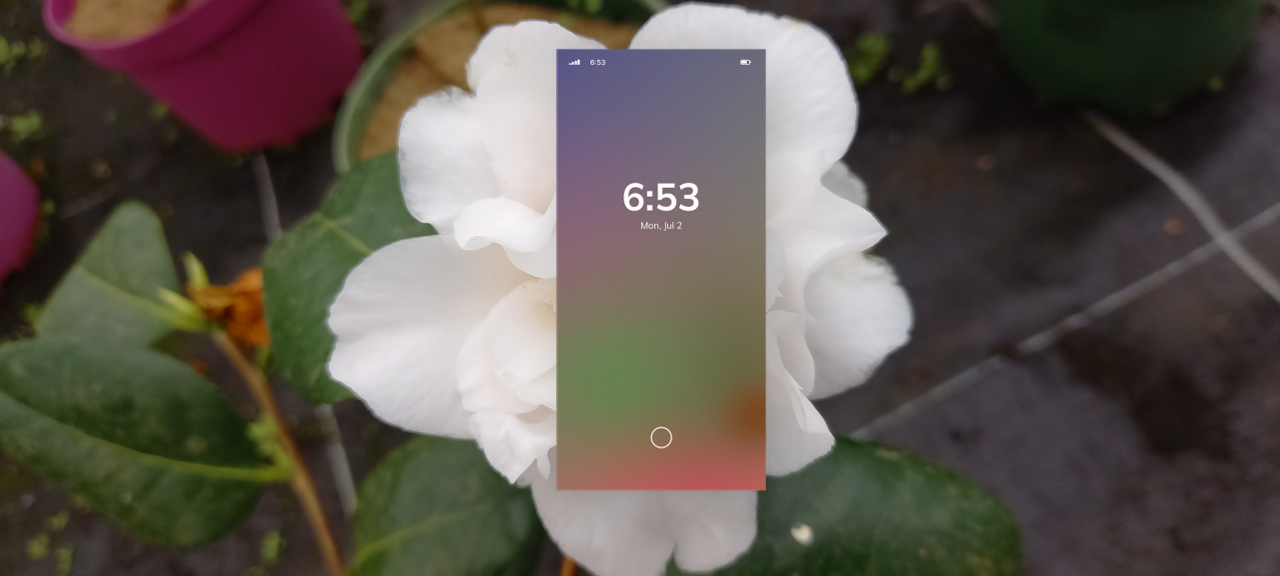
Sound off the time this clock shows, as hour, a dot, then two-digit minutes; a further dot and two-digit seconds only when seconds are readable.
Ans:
6.53
